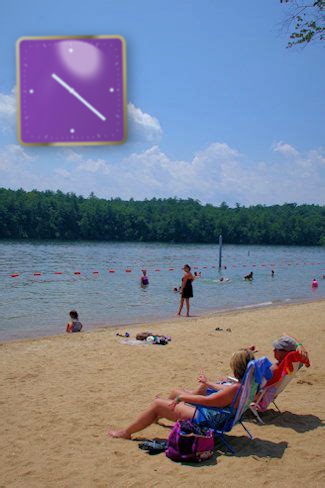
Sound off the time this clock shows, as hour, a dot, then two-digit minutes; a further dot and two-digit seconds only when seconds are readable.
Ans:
10.22
